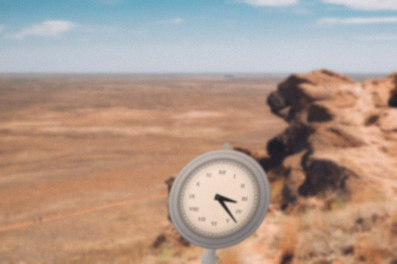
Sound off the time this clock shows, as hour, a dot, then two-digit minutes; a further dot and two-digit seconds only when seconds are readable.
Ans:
3.23
